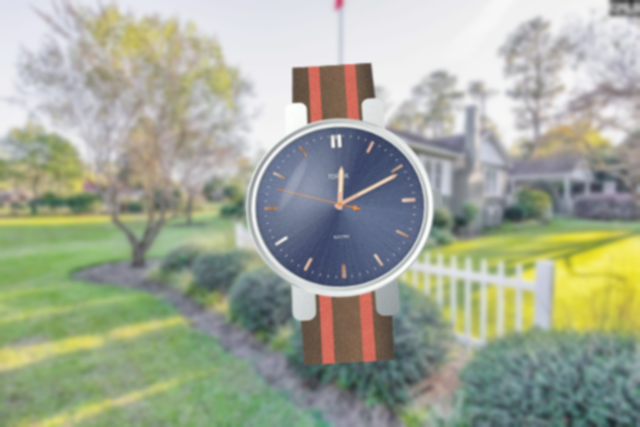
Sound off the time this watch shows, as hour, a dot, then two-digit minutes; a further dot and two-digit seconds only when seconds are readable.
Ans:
12.10.48
